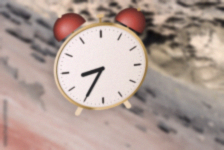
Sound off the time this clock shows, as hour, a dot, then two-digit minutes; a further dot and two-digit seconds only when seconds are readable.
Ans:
8.35
